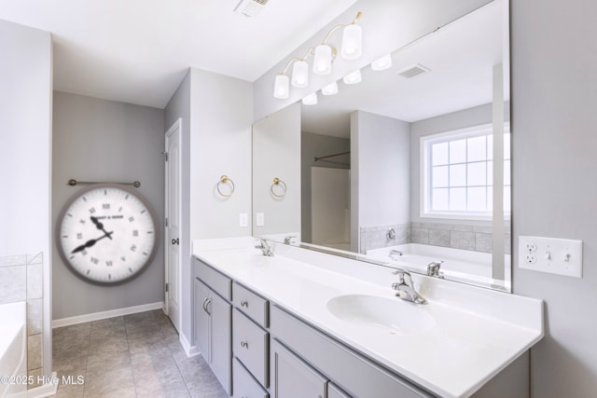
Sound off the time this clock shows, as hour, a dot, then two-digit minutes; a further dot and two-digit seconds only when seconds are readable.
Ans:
10.41
